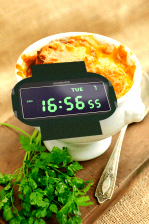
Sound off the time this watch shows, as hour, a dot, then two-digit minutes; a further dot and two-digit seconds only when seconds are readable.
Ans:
16.56.55
